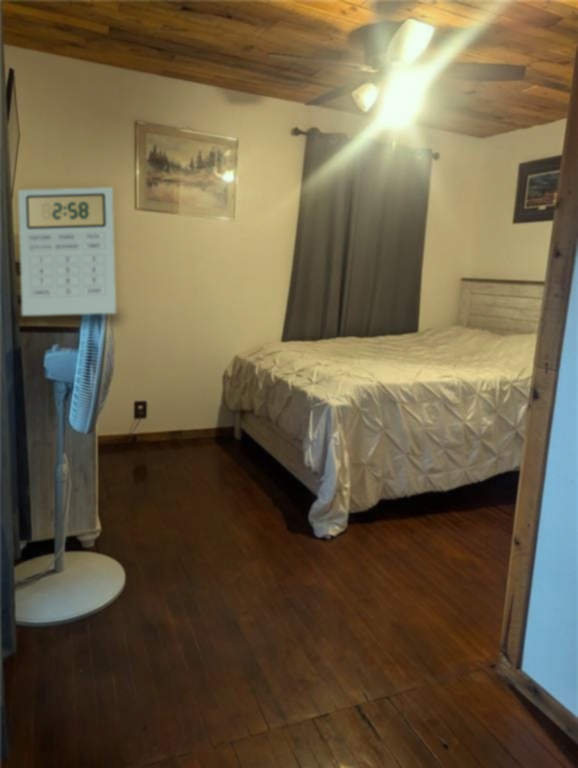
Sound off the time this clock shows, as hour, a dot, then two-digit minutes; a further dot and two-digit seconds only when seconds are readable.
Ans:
2.58
